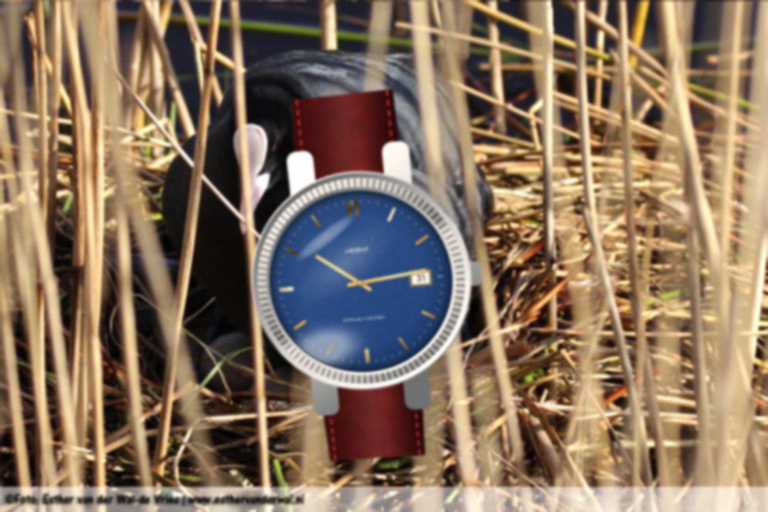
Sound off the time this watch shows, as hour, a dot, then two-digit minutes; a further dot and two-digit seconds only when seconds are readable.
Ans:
10.14
